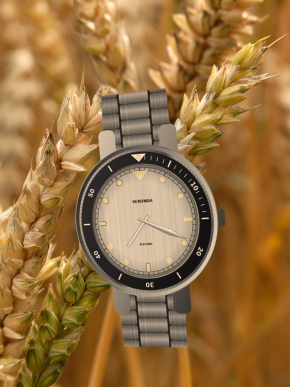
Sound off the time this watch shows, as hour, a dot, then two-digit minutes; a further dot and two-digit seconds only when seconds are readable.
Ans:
7.19
